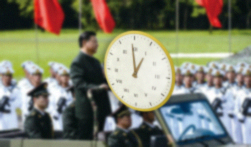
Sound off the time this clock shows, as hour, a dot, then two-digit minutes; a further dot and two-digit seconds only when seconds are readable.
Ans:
12.59
